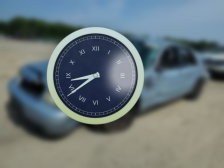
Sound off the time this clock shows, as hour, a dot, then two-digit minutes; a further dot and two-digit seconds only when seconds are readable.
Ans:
8.39
